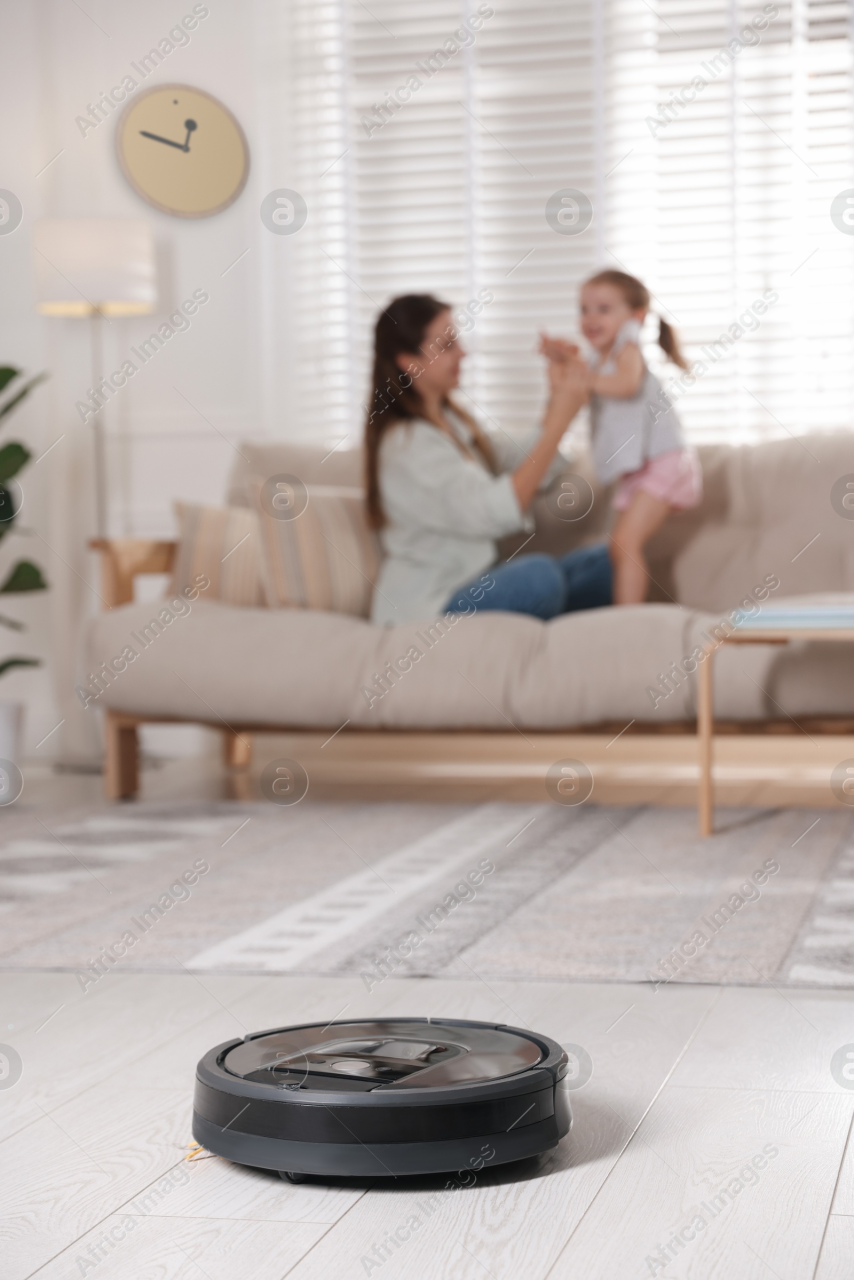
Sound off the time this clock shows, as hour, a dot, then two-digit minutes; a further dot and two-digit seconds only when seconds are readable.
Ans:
12.49
